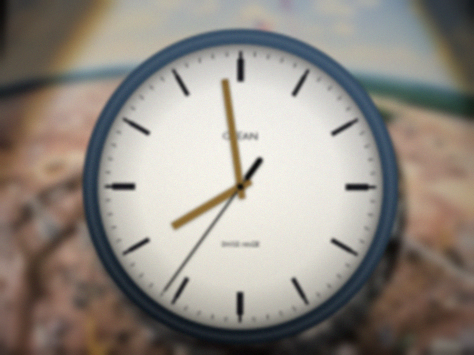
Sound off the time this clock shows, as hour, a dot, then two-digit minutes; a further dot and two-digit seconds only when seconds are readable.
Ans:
7.58.36
